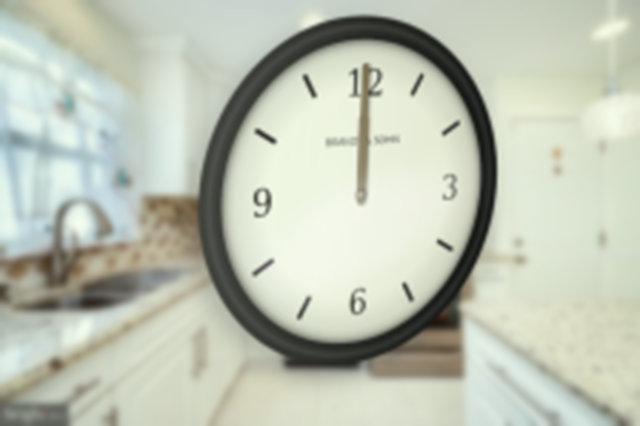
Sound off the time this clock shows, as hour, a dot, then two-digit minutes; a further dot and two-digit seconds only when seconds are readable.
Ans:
12.00
